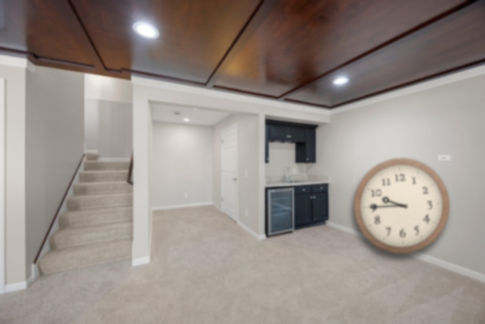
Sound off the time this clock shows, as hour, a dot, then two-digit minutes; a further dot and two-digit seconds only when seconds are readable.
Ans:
9.45
